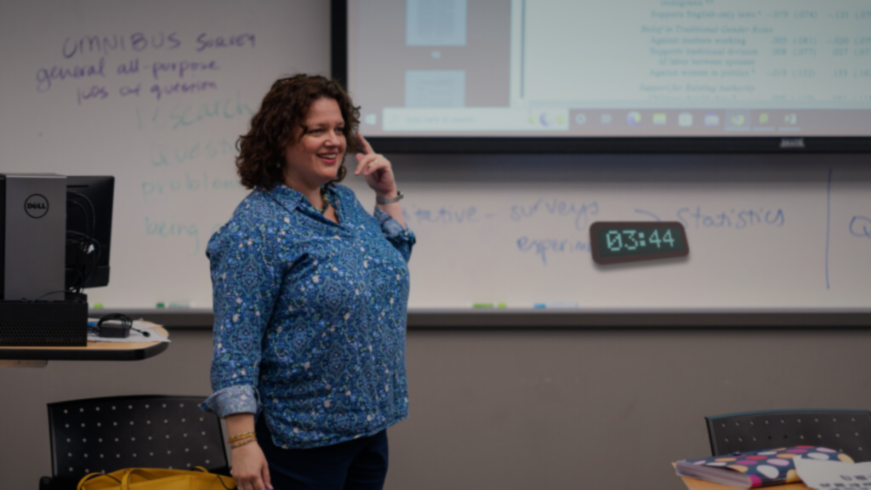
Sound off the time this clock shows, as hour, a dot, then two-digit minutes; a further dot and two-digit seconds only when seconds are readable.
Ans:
3.44
